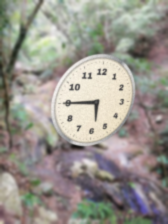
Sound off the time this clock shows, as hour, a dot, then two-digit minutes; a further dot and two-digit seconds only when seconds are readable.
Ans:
5.45
